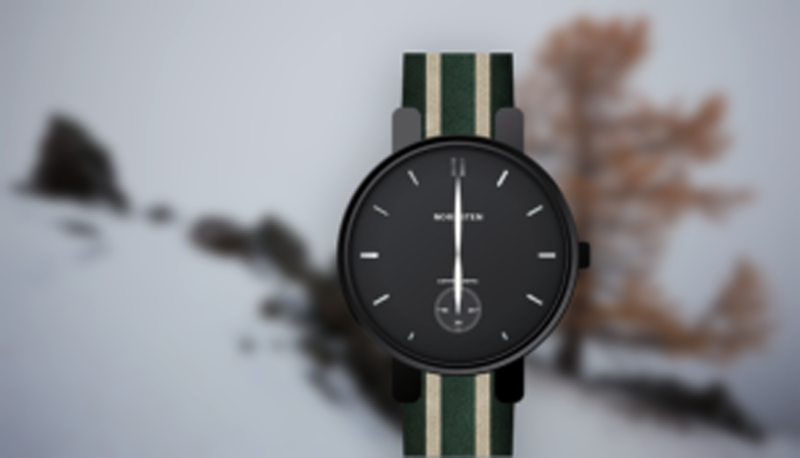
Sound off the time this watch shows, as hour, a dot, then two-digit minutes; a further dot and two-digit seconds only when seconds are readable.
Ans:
6.00
